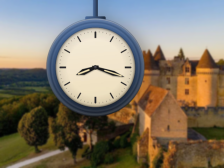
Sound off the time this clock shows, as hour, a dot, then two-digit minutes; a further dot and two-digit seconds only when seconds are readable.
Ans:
8.18
